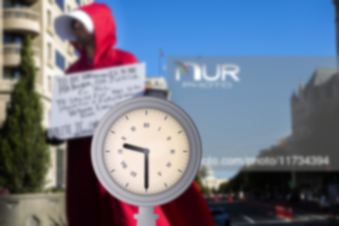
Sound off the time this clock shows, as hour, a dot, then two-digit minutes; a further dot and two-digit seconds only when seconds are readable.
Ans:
9.30
